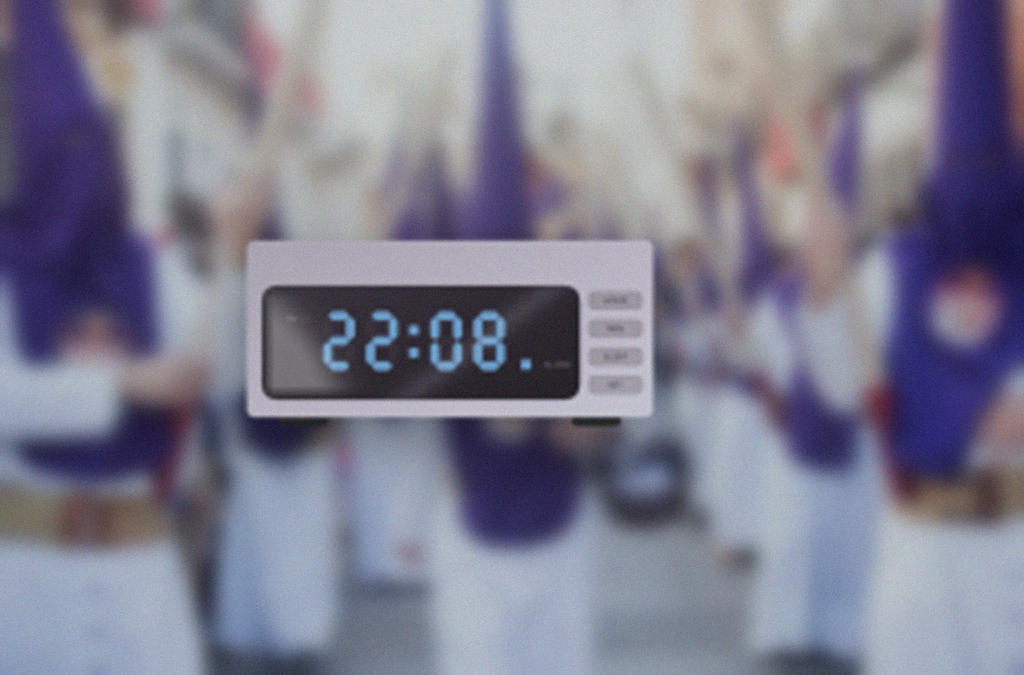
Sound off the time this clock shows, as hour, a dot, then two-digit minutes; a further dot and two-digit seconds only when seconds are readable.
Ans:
22.08
